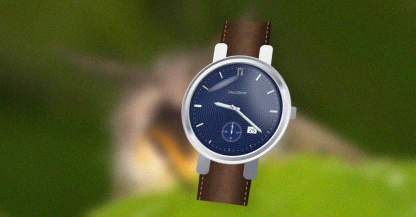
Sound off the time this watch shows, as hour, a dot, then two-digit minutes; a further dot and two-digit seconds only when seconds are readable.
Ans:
9.21
